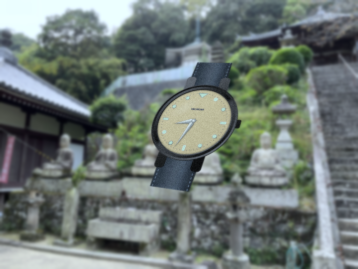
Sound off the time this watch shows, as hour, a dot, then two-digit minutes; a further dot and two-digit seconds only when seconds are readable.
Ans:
8.33
